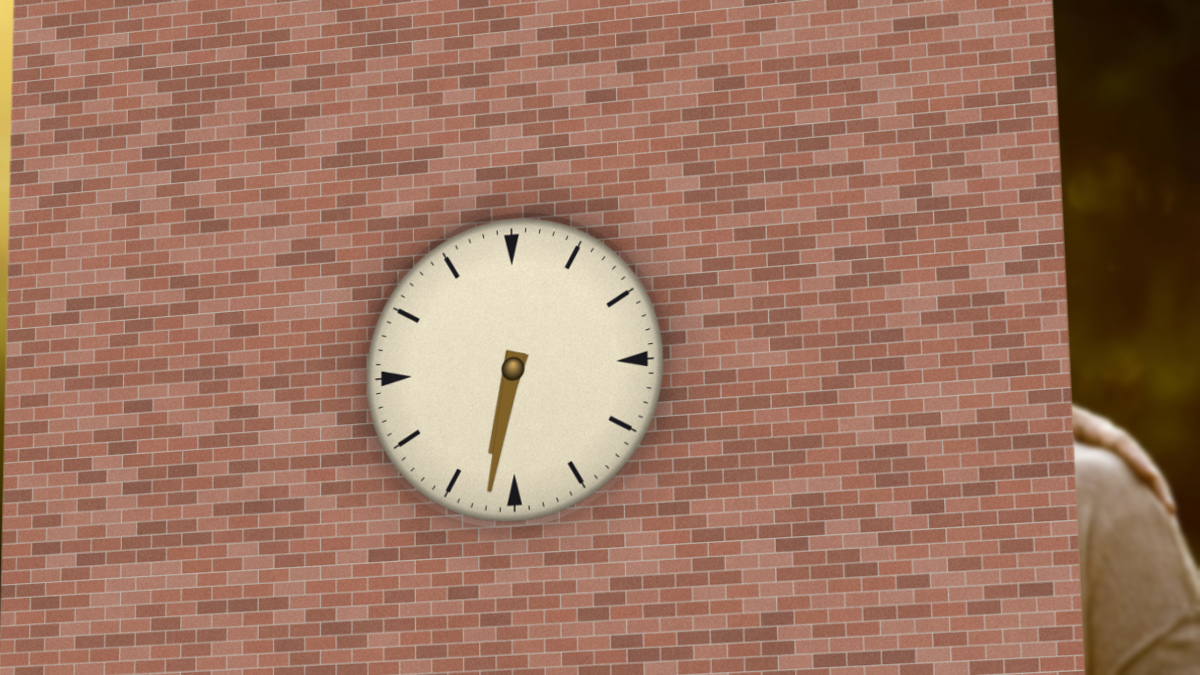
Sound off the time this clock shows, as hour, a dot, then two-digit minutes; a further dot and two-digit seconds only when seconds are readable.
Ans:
6.32
